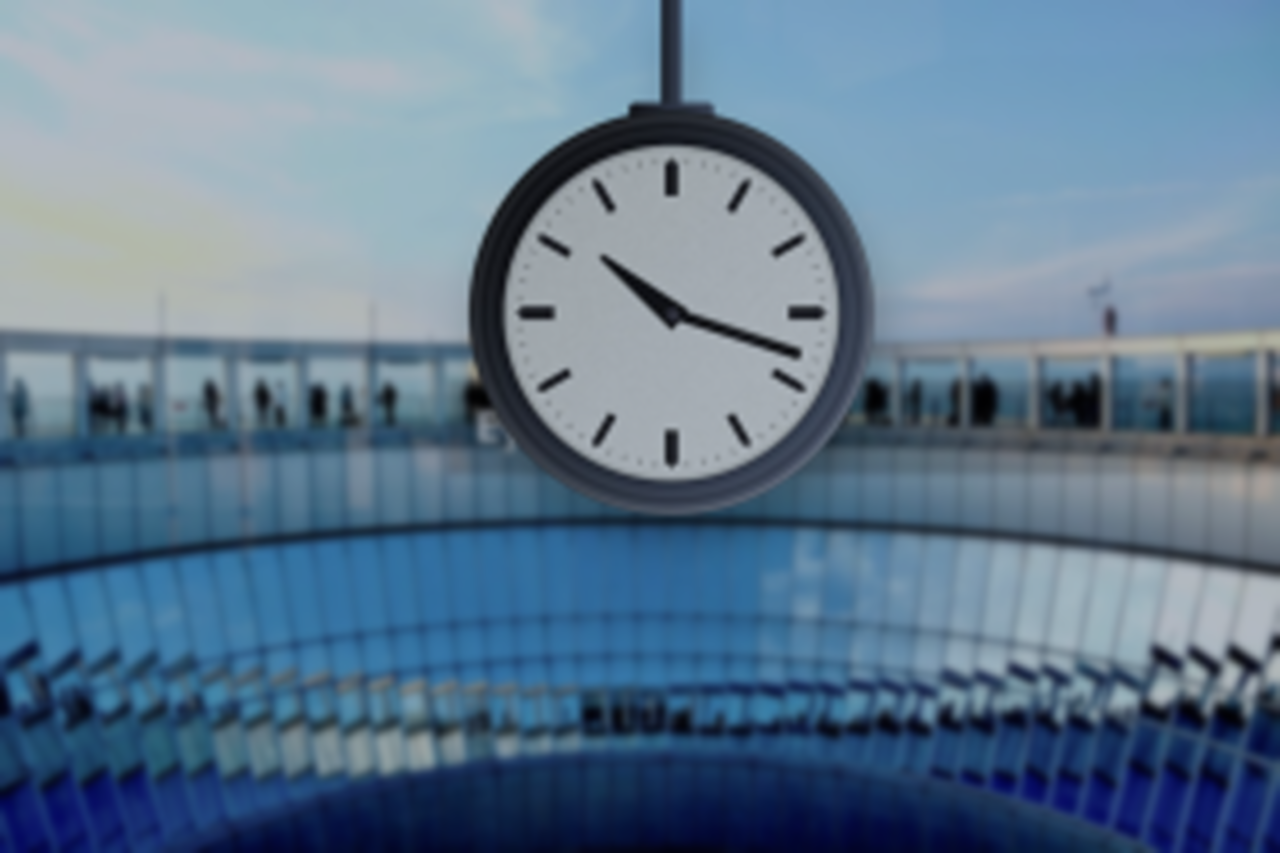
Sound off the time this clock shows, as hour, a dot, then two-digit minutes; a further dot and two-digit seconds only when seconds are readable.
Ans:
10.18
